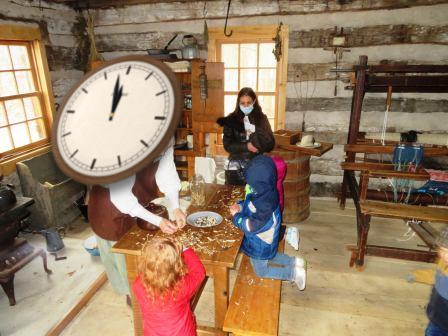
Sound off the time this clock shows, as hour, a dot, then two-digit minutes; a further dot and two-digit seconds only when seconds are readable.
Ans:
11.58
